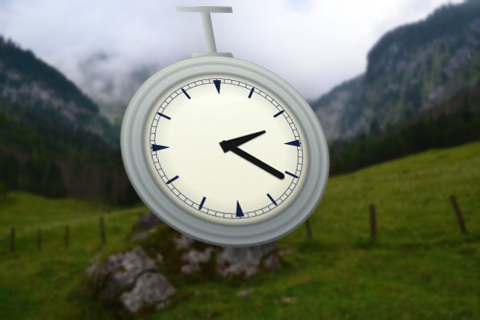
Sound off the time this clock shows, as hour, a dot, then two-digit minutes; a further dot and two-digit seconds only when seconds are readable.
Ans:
2.21
